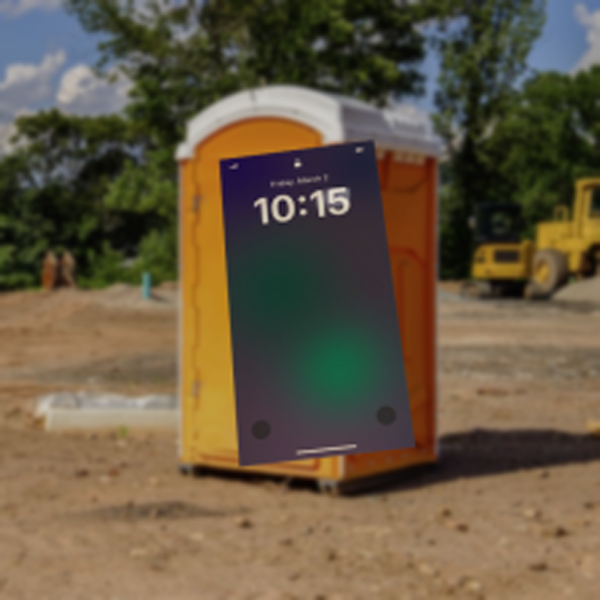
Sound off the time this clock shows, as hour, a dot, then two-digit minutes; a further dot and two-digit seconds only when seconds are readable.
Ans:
10.15
